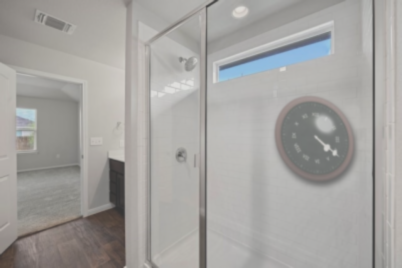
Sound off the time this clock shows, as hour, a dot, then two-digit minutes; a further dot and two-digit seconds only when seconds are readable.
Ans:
4.21
